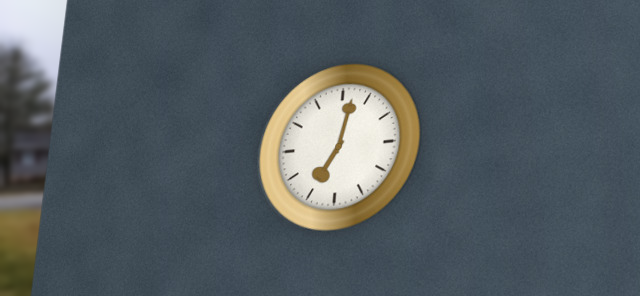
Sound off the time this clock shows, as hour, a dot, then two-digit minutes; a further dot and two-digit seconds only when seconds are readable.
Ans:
7.02
